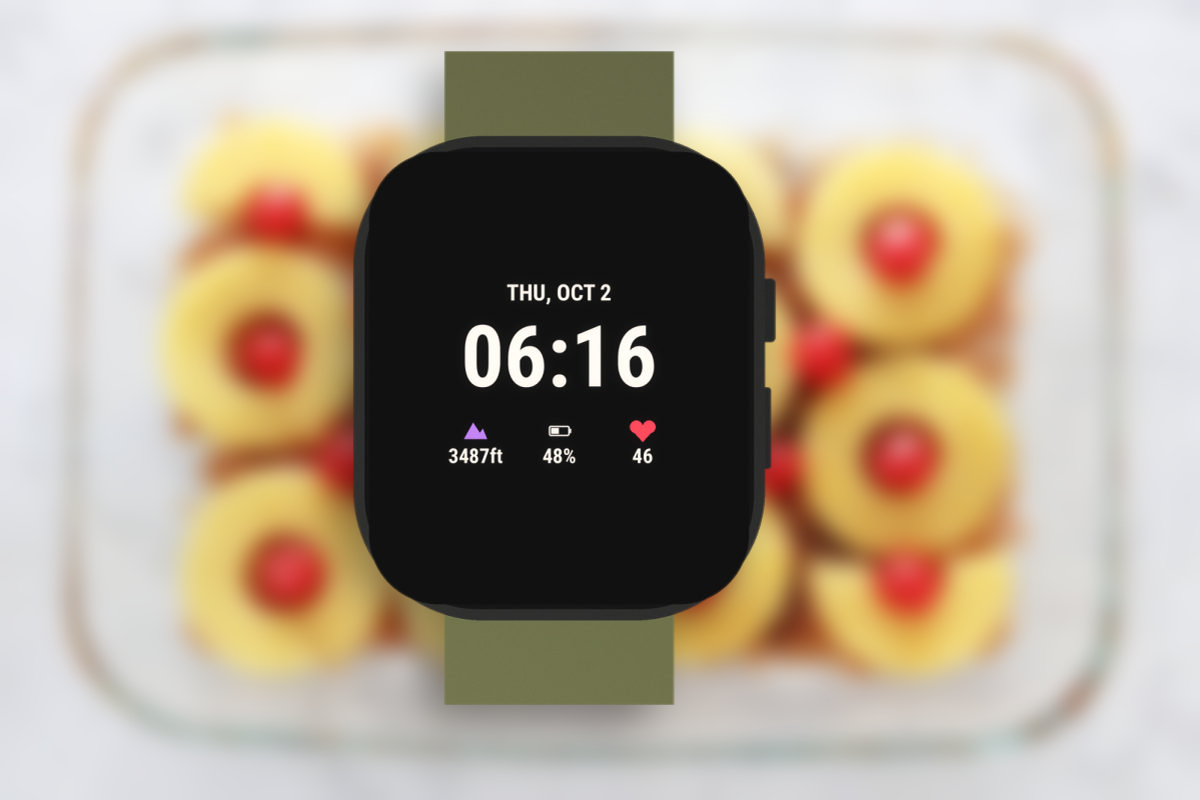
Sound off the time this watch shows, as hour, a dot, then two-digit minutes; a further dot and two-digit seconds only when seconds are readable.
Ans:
6.16
